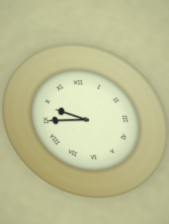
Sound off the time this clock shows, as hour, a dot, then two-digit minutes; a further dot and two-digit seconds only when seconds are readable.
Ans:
9.45
